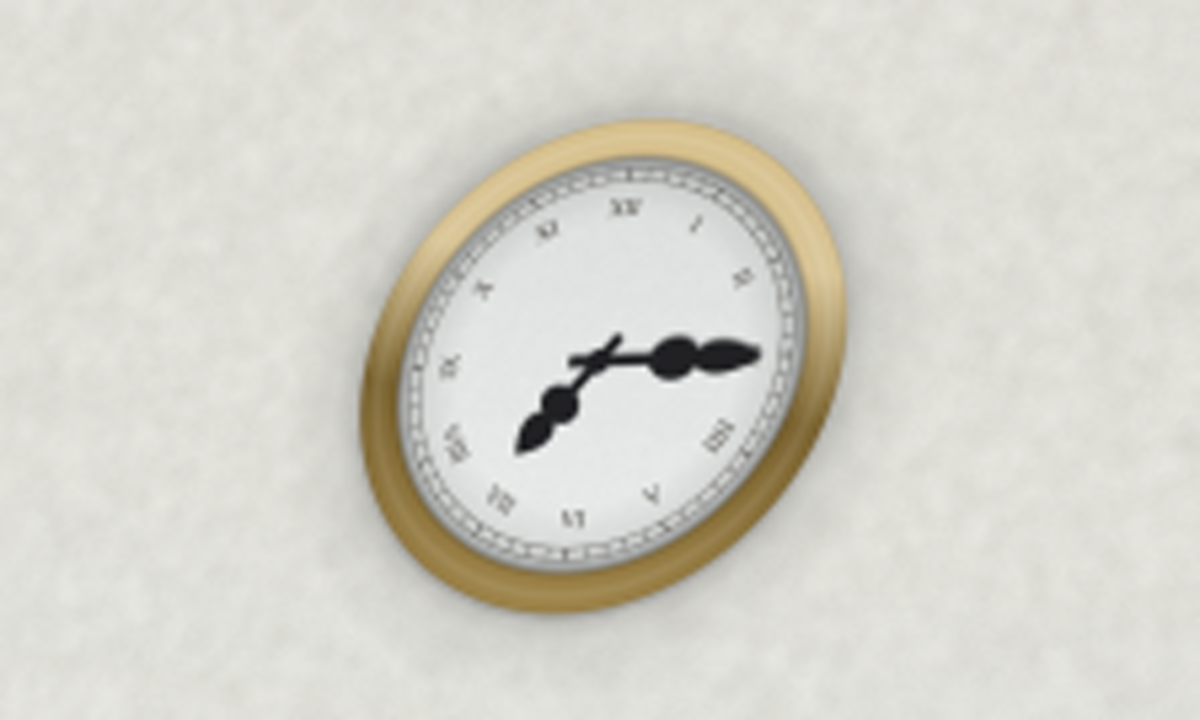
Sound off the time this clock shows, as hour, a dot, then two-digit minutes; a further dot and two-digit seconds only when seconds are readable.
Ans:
7.15
